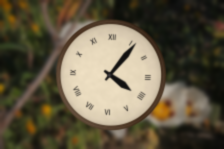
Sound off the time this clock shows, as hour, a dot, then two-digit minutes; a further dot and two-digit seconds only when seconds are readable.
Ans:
4.06
